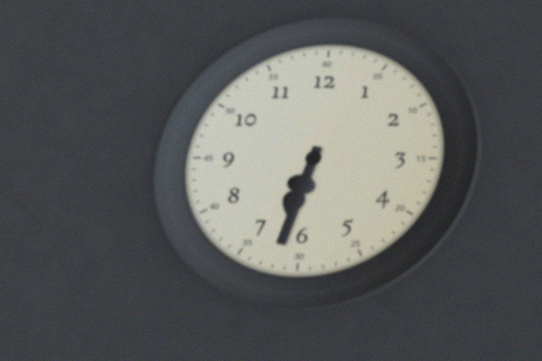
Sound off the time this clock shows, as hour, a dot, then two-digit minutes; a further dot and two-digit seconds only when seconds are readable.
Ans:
6.32
